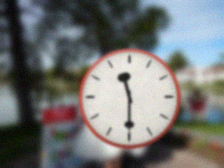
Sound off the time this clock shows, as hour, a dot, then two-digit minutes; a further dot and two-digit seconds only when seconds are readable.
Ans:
11.30
